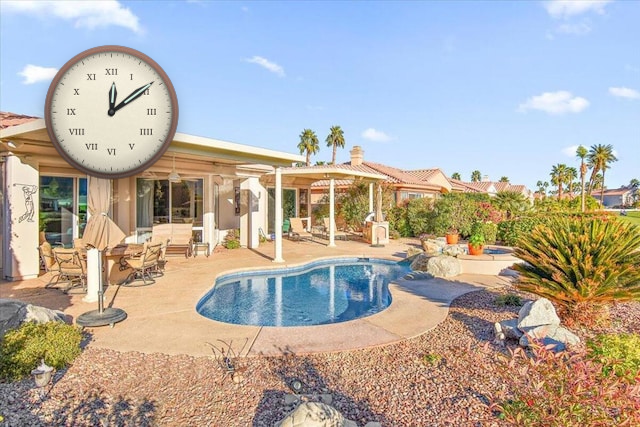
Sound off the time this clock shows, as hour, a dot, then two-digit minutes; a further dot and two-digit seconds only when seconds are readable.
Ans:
12.09
